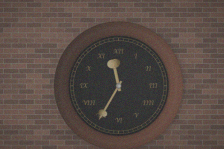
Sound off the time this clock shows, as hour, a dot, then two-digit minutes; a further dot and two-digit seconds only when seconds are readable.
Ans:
11.35
